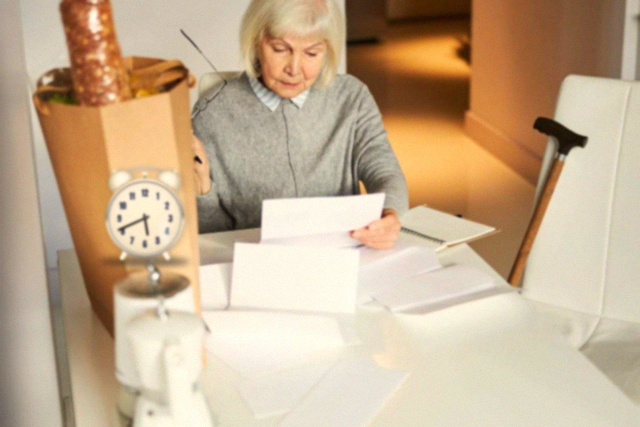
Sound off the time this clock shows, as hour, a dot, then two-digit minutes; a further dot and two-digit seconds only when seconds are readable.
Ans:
5.41
